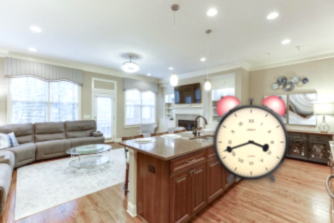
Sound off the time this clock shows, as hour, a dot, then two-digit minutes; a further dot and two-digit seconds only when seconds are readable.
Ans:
3.42
